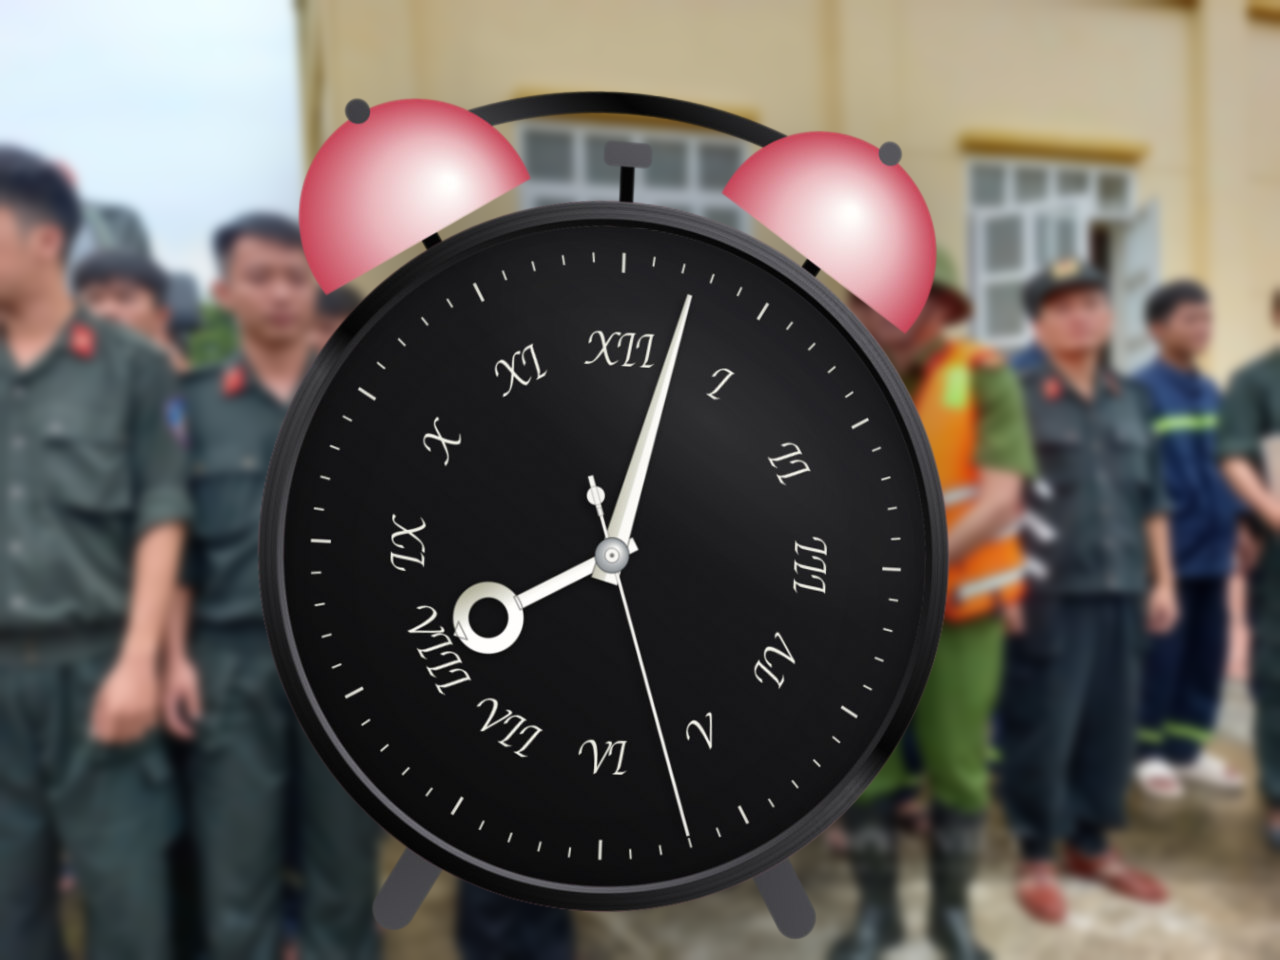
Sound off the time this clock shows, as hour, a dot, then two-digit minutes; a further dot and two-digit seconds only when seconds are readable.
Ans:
8.02.27
